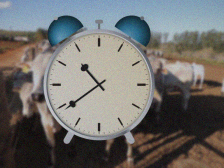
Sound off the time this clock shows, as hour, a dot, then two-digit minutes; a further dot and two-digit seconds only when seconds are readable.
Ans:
10.39
